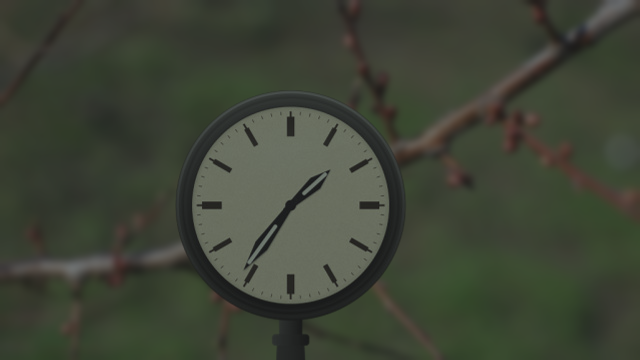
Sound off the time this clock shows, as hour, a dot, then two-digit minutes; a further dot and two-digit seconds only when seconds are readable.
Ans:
1.36
